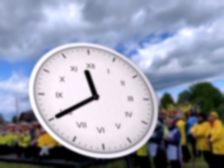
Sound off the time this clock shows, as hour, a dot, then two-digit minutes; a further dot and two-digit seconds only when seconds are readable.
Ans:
11.40
